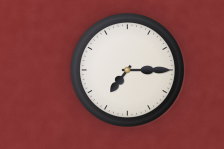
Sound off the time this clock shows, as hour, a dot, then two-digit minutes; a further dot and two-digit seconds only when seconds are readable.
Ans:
7.15
